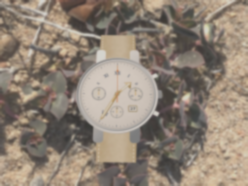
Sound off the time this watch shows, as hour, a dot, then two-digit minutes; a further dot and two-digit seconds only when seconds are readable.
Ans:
1.35
